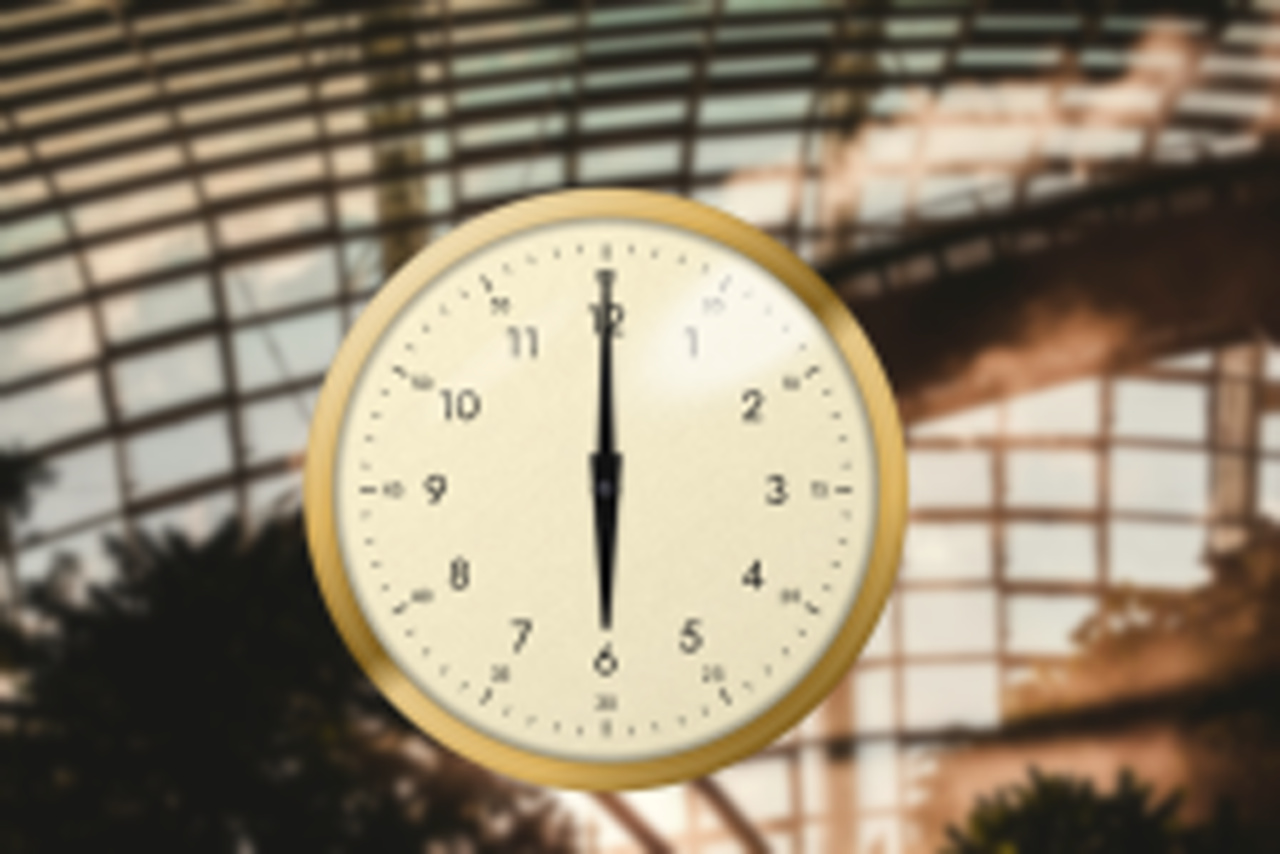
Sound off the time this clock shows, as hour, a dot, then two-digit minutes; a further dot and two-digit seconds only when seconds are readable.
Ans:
6.00
